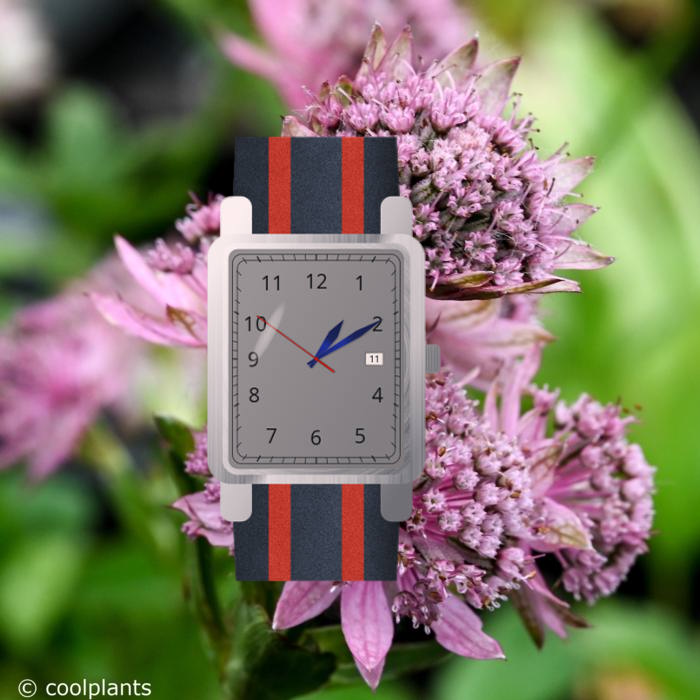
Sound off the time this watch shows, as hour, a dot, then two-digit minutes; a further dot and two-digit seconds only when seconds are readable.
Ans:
1.09.51
